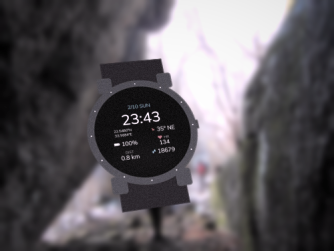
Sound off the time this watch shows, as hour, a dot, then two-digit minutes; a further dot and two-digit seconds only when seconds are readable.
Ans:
23.43
